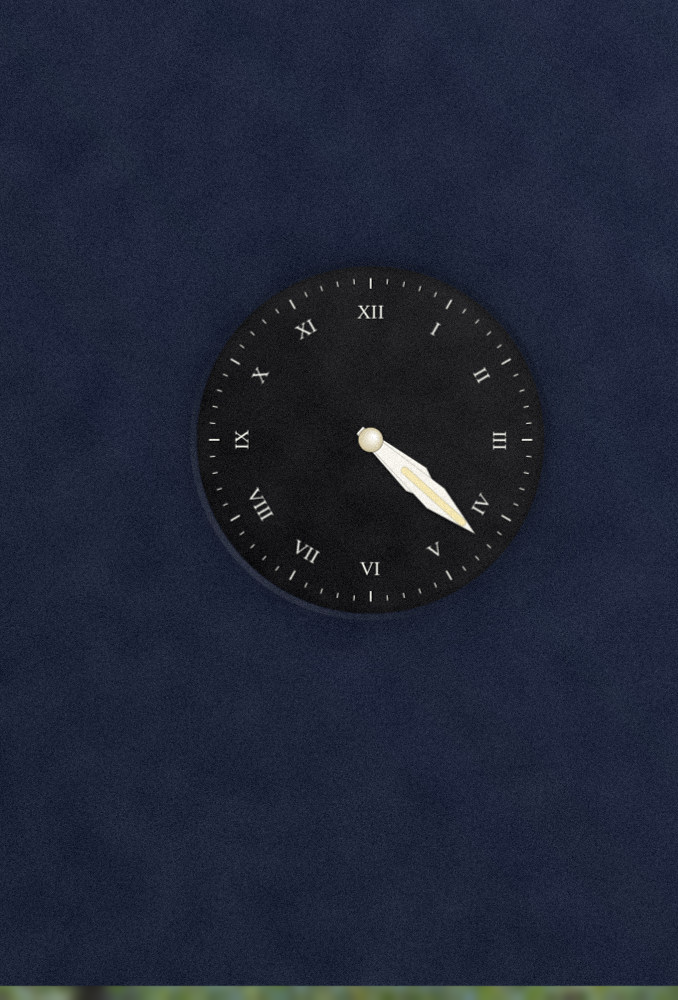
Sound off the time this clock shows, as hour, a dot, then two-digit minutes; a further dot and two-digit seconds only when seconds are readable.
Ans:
4.22
